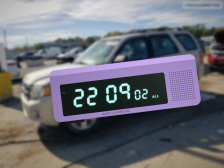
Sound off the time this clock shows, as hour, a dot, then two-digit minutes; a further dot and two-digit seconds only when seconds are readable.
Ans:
22.09.02
